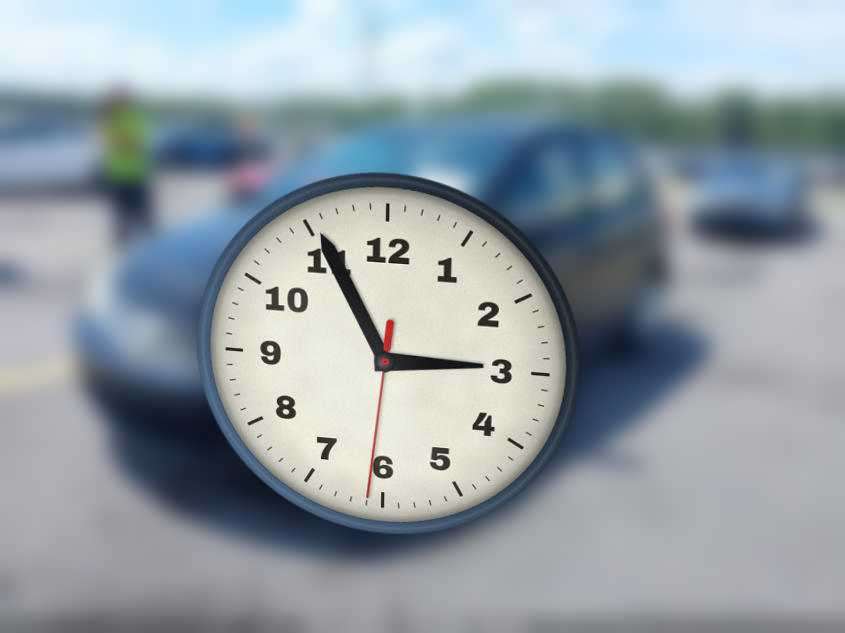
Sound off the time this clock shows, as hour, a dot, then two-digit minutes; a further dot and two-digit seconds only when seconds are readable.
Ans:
2.55.31
